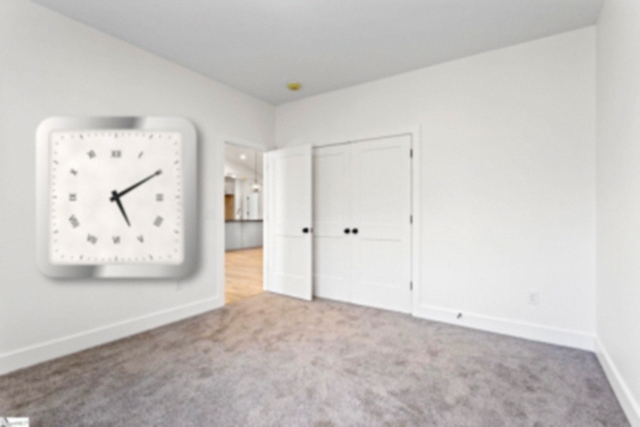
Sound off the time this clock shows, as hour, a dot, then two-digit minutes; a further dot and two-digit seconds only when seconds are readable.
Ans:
5.10
